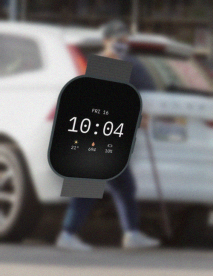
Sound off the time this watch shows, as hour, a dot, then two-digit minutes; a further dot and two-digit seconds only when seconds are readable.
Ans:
10.04
